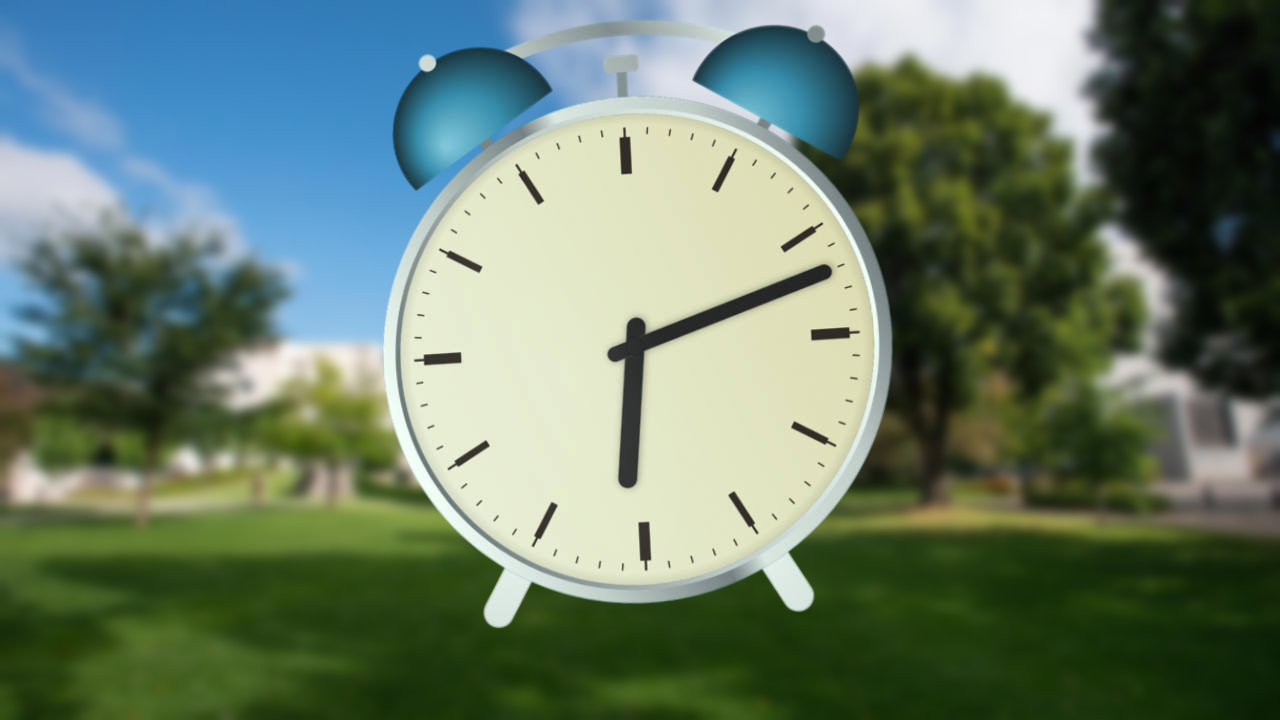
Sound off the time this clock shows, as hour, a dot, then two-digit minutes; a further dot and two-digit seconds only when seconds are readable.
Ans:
6.12
